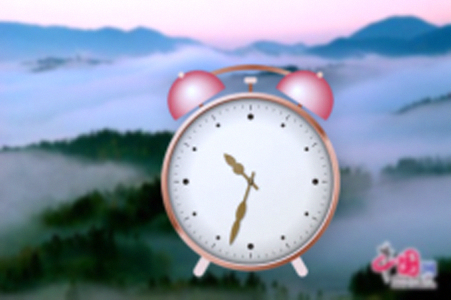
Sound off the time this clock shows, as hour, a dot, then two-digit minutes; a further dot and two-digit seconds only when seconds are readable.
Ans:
10.33
